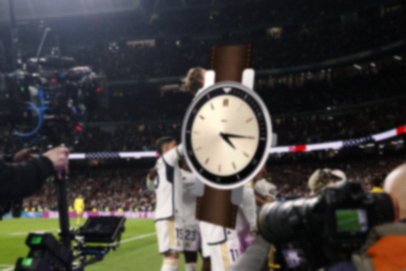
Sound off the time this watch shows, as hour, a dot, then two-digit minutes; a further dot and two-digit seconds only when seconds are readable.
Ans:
4.15
